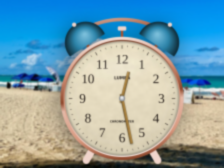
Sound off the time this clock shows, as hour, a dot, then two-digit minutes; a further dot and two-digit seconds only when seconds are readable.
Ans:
12.28
